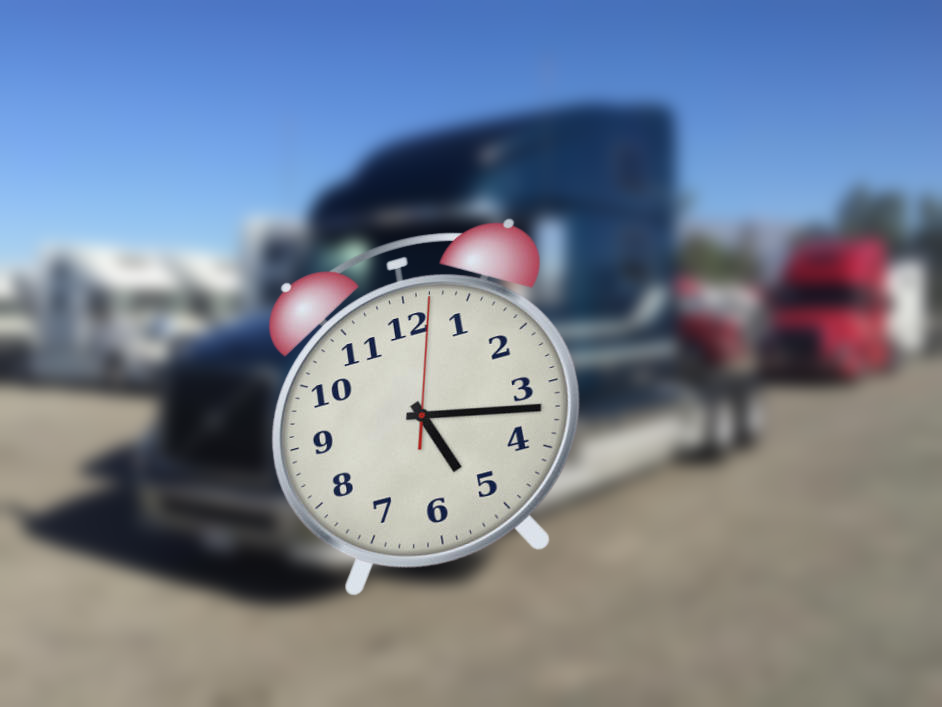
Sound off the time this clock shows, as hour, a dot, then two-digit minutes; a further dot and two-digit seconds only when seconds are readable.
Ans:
5.17.02
